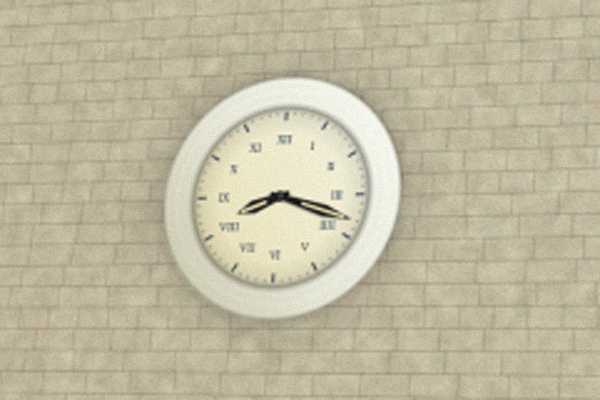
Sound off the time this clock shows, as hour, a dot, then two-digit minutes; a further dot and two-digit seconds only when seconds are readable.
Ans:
8.18
